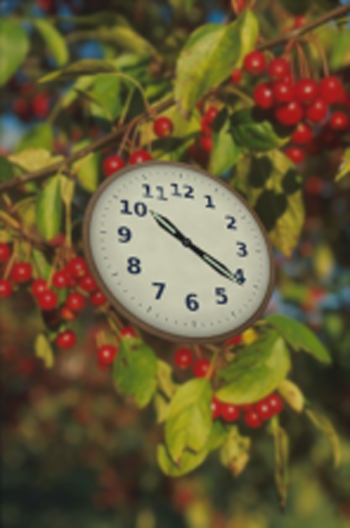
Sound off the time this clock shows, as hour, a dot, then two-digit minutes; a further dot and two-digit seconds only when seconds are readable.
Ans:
10.21
